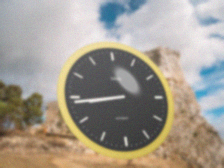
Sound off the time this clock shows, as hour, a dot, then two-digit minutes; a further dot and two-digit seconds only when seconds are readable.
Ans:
8.44
